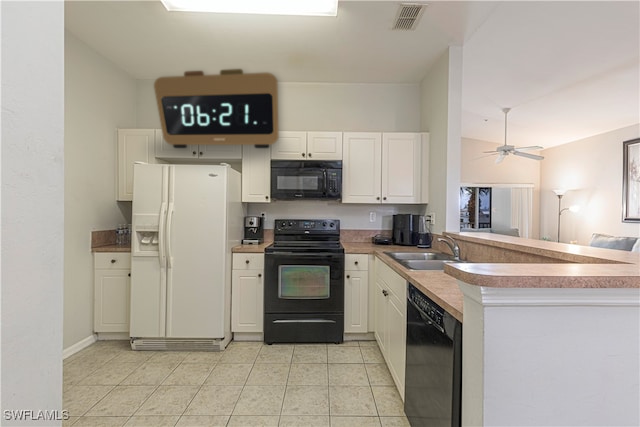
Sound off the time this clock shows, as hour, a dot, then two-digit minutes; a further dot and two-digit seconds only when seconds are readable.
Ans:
6.21
